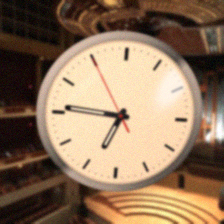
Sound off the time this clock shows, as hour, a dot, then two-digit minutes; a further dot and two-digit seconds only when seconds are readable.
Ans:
6.45.55
